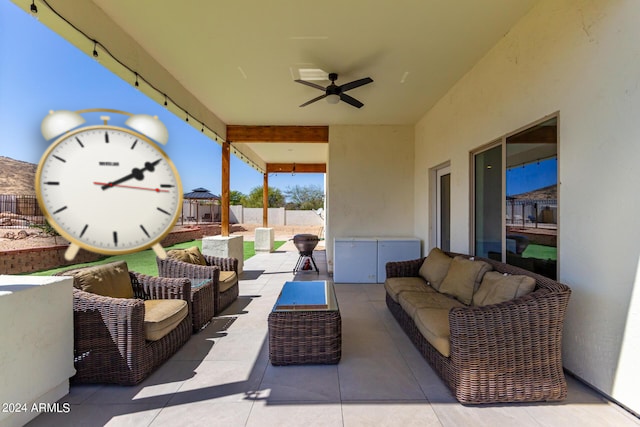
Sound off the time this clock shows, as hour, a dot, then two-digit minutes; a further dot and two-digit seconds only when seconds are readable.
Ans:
2.10.16
